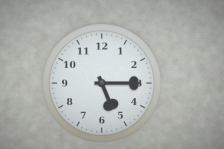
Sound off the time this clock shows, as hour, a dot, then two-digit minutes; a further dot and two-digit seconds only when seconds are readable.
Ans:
5.15
